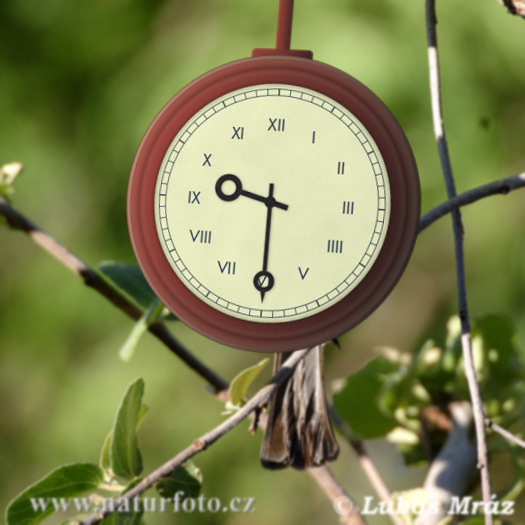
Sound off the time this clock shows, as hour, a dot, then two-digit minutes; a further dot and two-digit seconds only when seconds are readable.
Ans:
9.30
